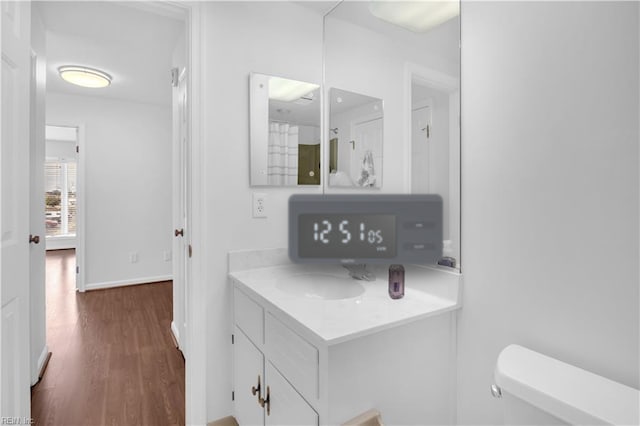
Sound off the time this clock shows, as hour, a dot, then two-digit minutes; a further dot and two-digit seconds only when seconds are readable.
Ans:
12.51.05
